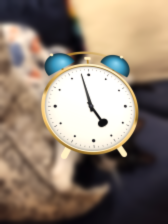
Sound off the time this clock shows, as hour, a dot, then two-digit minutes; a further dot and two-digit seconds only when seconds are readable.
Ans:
4.58
